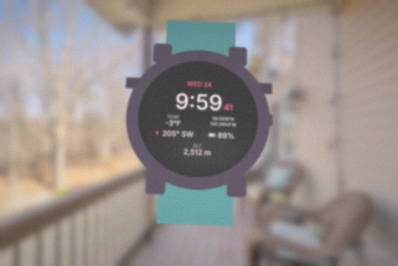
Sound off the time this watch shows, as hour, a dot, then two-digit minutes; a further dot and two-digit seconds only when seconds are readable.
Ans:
9.59
